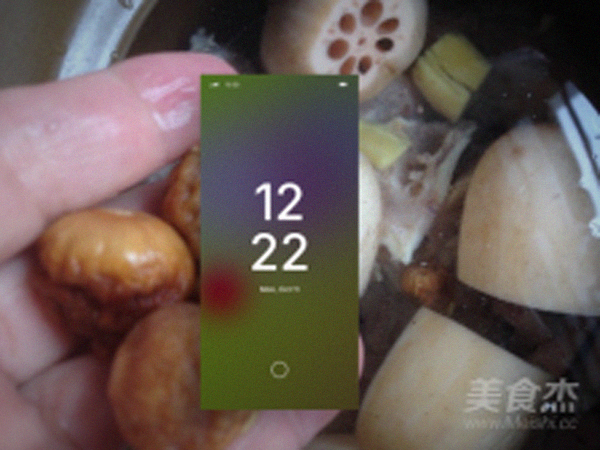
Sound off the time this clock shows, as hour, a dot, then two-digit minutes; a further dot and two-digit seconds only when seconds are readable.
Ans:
12.22
